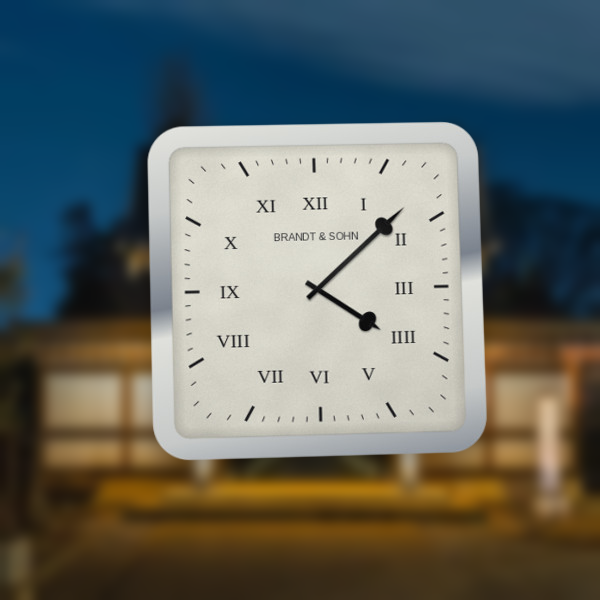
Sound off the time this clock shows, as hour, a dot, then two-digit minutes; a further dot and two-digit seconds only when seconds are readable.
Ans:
4.08
